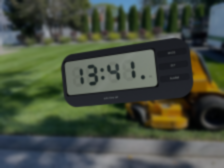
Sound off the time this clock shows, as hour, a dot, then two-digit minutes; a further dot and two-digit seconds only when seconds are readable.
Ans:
13.41
